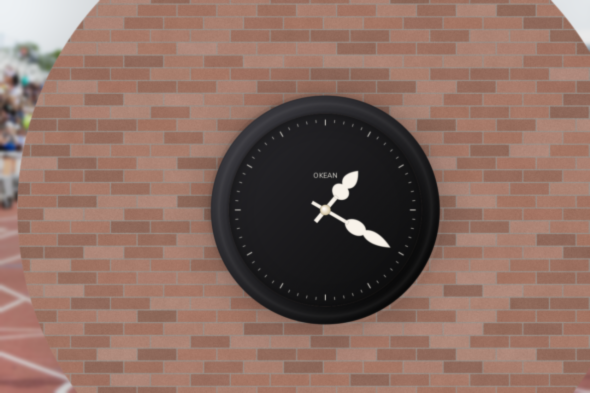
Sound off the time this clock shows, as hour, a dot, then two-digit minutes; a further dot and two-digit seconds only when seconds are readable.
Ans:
1.20
